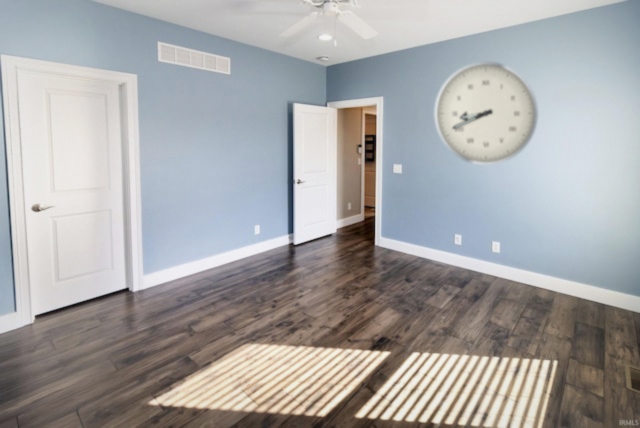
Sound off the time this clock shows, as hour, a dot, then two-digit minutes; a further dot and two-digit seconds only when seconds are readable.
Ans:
8.41
